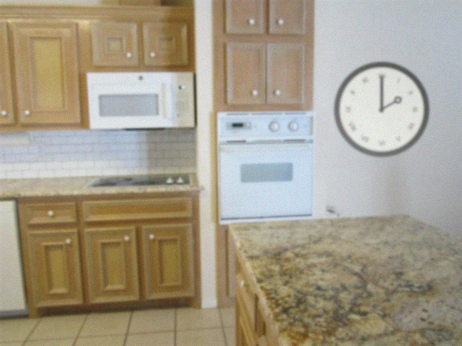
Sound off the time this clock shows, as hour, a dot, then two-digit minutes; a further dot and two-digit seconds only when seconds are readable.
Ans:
2.00
